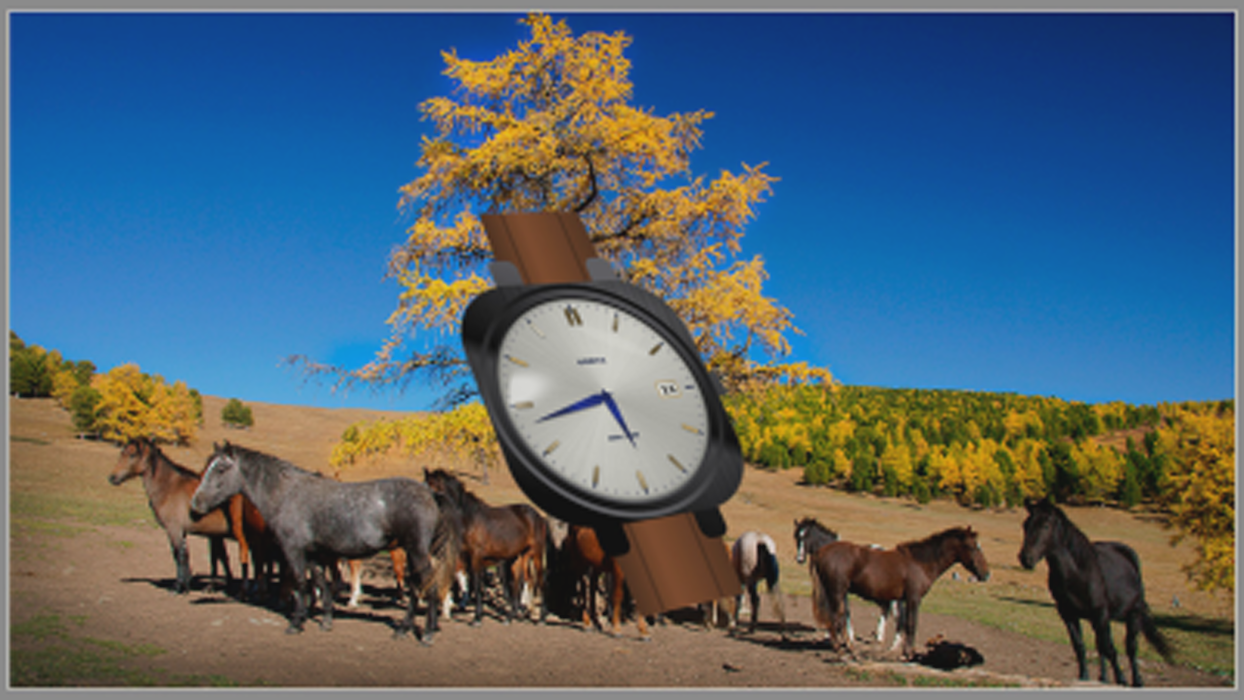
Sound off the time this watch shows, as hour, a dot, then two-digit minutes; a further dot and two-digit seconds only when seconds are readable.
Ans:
5.43
